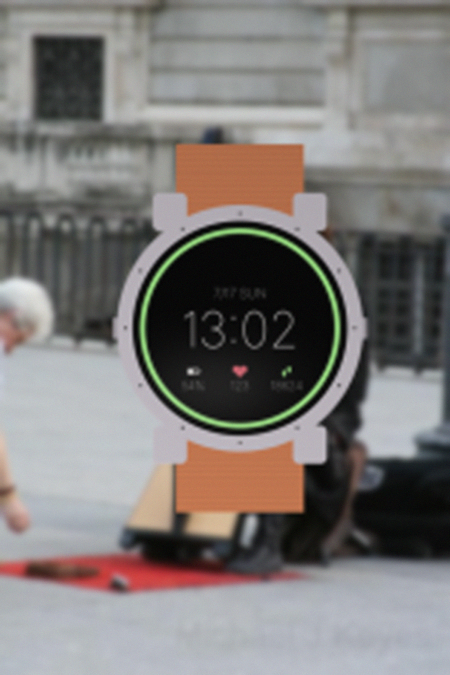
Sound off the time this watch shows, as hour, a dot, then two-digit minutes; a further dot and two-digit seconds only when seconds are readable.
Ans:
13.02
